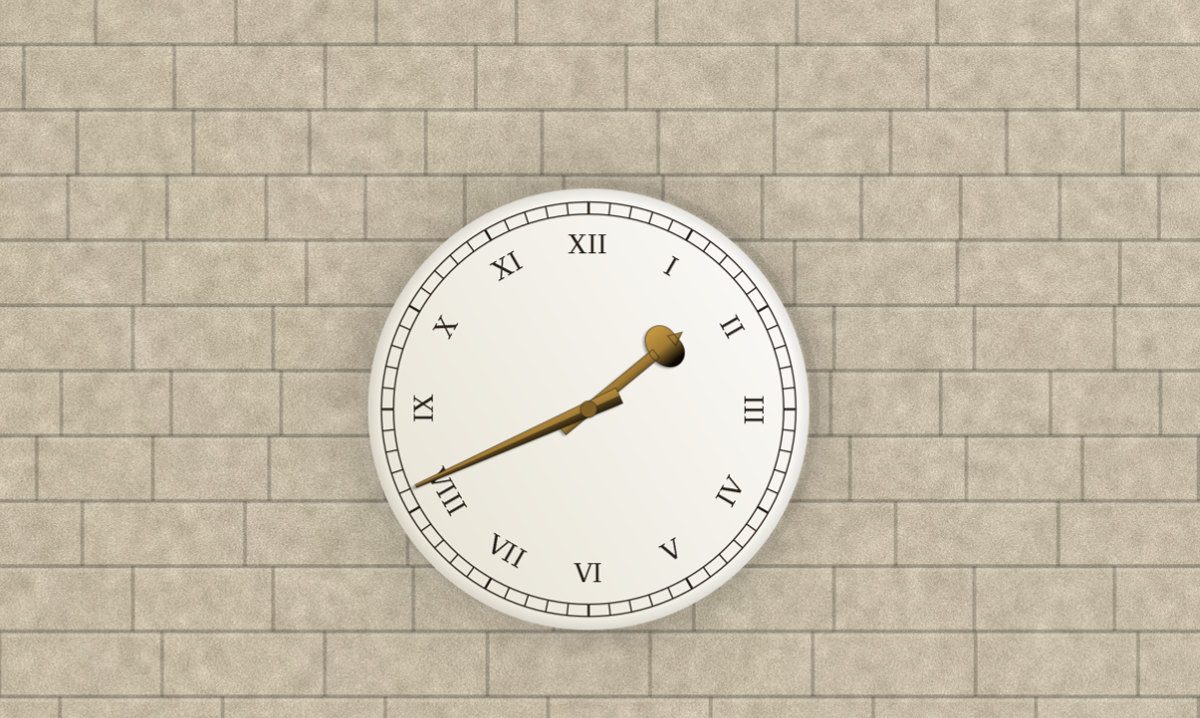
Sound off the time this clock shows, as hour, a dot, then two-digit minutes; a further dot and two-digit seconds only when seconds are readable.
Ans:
1.41
